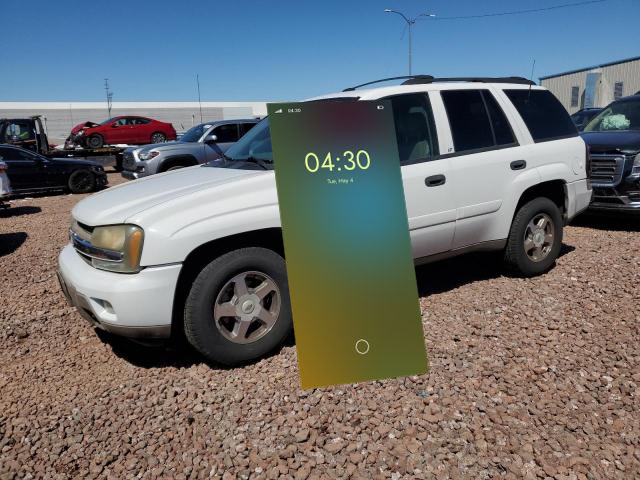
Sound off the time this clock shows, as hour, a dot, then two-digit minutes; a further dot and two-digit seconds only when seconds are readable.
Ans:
4.30
